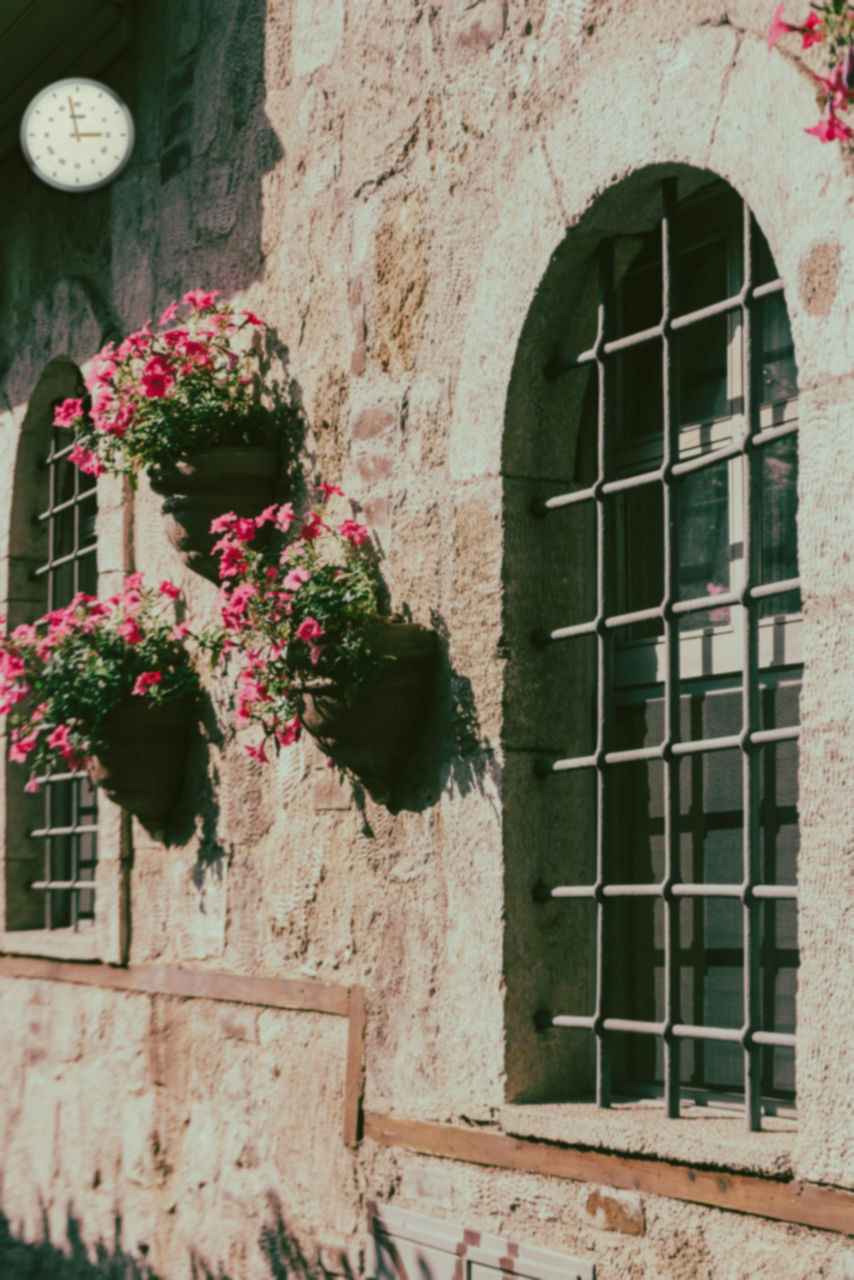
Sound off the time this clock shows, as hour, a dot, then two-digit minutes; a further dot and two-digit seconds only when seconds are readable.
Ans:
2.58
